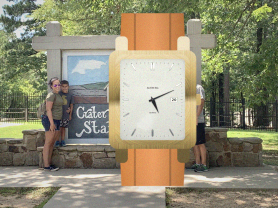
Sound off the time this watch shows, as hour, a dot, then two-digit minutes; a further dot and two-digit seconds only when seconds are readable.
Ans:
5.11
